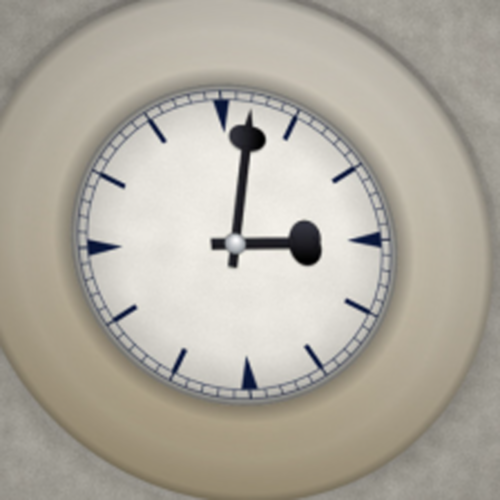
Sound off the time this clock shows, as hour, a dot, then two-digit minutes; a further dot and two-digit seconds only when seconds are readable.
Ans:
3.02
